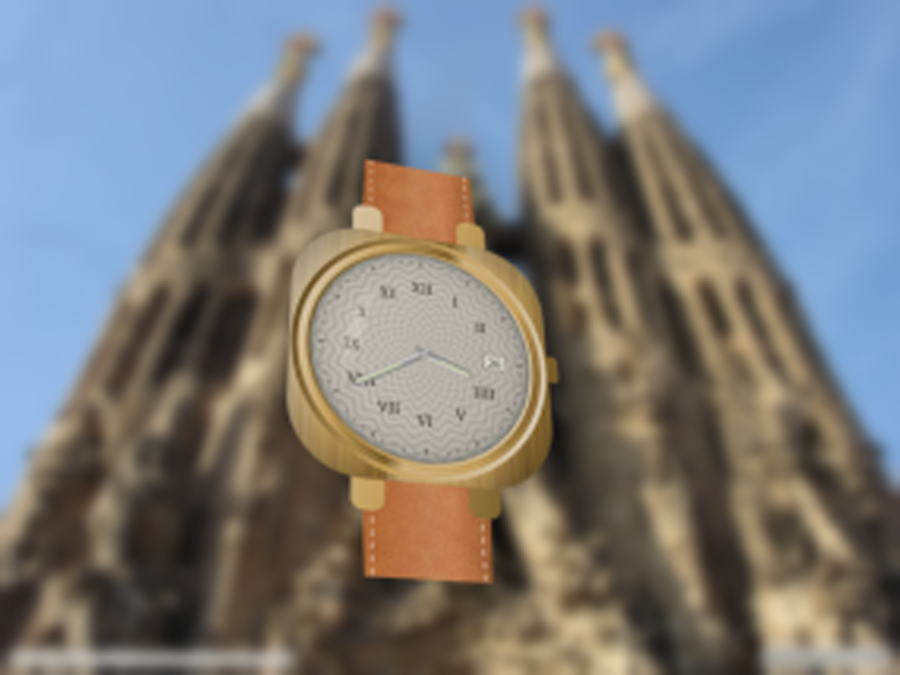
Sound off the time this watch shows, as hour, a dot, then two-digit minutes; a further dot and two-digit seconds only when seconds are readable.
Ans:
3.40
